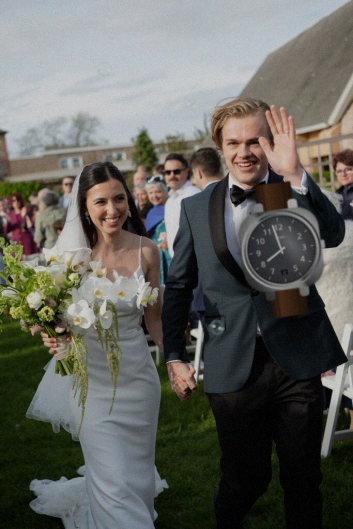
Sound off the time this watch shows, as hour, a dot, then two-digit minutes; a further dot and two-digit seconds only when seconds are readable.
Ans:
7.58
